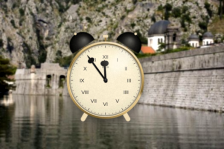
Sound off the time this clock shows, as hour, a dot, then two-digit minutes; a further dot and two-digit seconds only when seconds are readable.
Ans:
11.54
